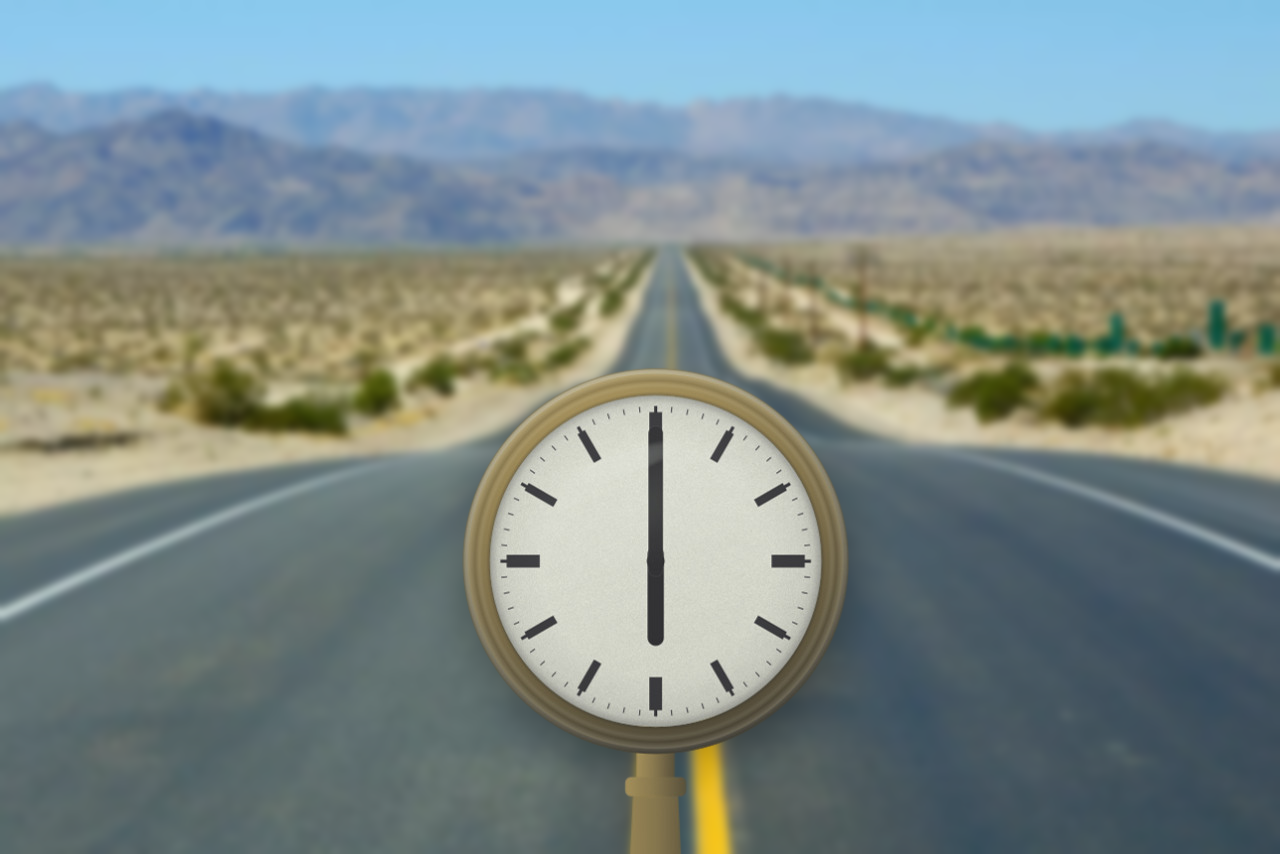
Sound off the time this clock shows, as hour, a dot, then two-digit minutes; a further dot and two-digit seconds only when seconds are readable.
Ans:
6.00
